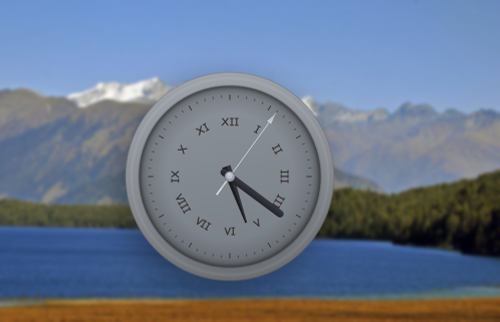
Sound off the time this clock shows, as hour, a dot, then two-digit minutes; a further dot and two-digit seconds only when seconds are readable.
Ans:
5.21.06
